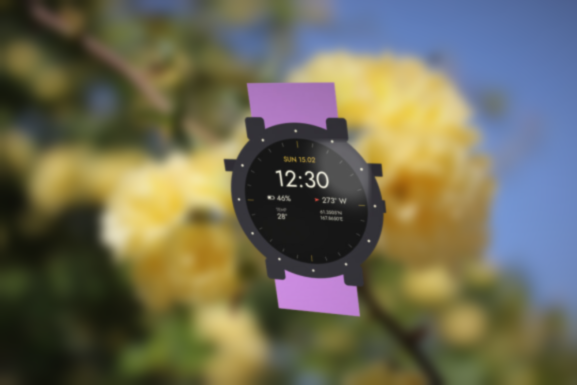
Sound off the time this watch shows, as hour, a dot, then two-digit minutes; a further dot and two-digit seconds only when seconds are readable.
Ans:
12.30
